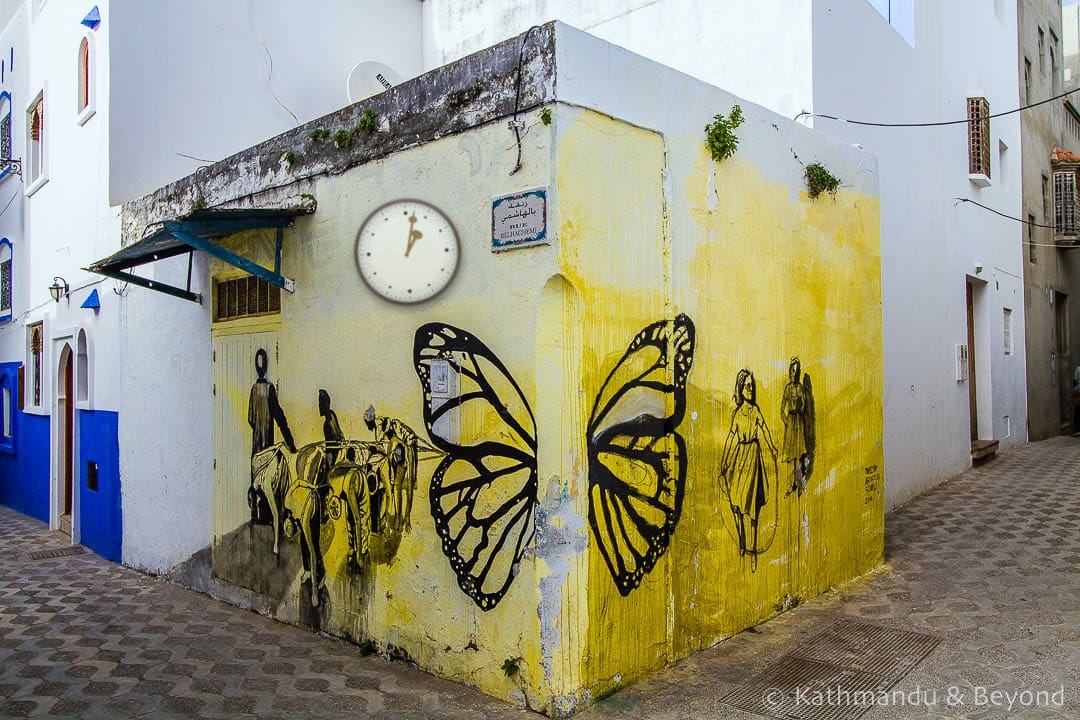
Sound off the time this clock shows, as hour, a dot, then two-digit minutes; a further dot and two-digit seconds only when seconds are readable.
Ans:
1.02
